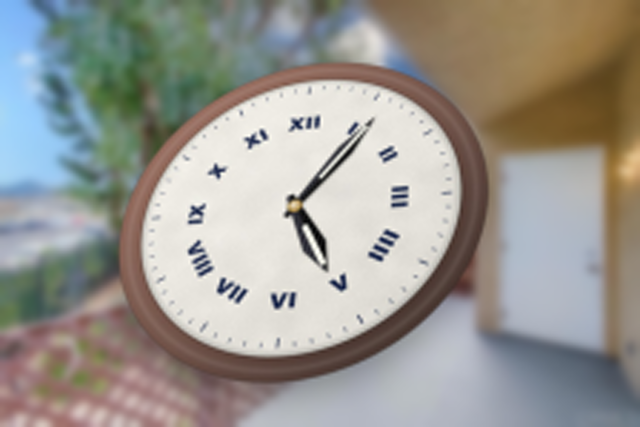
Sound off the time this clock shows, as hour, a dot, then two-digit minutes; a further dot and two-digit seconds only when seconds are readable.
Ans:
5.06
